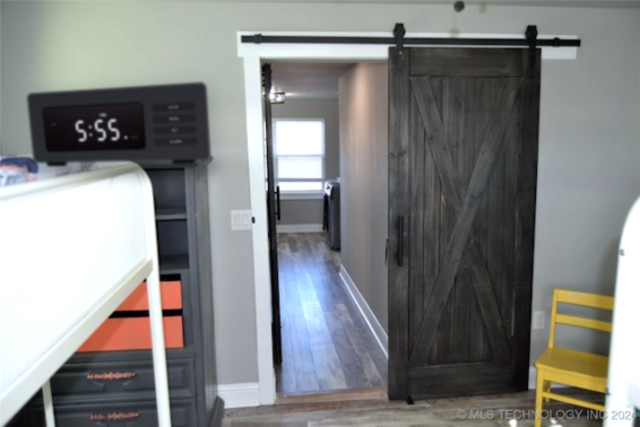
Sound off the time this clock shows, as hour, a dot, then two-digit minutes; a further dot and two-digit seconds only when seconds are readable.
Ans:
5.55
